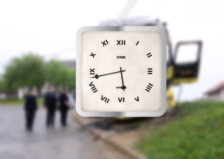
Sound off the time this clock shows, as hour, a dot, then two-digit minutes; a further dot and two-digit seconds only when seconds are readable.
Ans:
5.43
